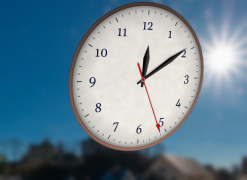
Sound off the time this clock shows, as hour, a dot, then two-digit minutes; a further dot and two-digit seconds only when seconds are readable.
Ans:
12.09.26
